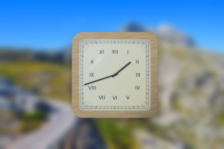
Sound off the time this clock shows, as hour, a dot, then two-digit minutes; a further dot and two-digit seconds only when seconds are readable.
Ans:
1.42
